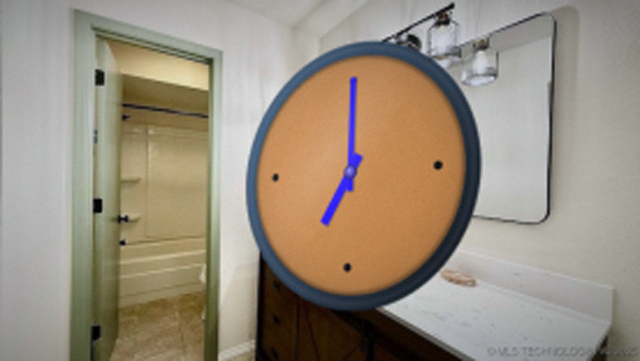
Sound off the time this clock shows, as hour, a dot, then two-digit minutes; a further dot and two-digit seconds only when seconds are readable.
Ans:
7.00
